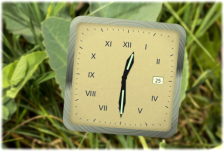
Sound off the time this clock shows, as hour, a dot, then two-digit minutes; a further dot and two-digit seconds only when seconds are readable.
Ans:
12.30
